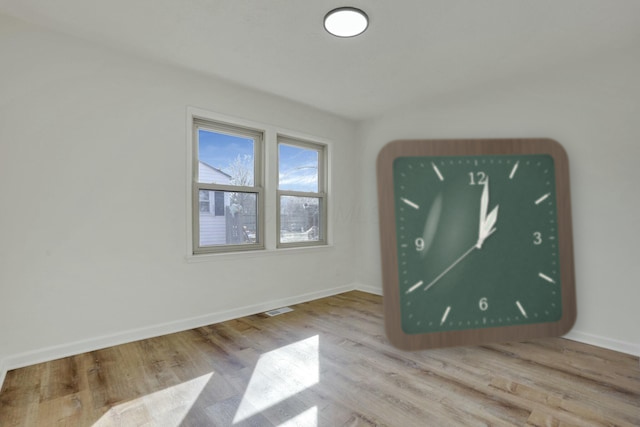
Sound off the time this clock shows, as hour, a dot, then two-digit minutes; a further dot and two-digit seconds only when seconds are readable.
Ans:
1.01.39
